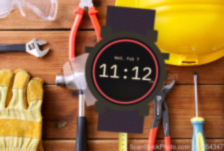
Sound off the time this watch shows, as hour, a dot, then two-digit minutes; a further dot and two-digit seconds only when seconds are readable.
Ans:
11.12
